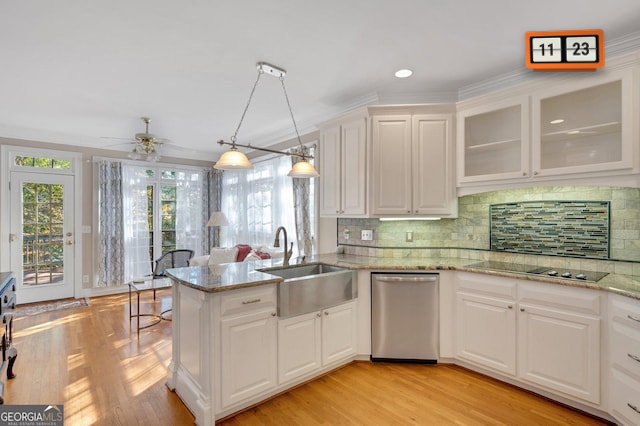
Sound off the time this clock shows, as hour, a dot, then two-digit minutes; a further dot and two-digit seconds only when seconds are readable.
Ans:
11.23
